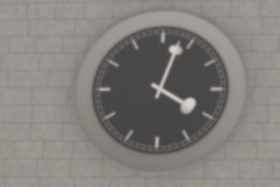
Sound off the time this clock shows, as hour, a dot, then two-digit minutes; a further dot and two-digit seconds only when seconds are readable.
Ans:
4.03
